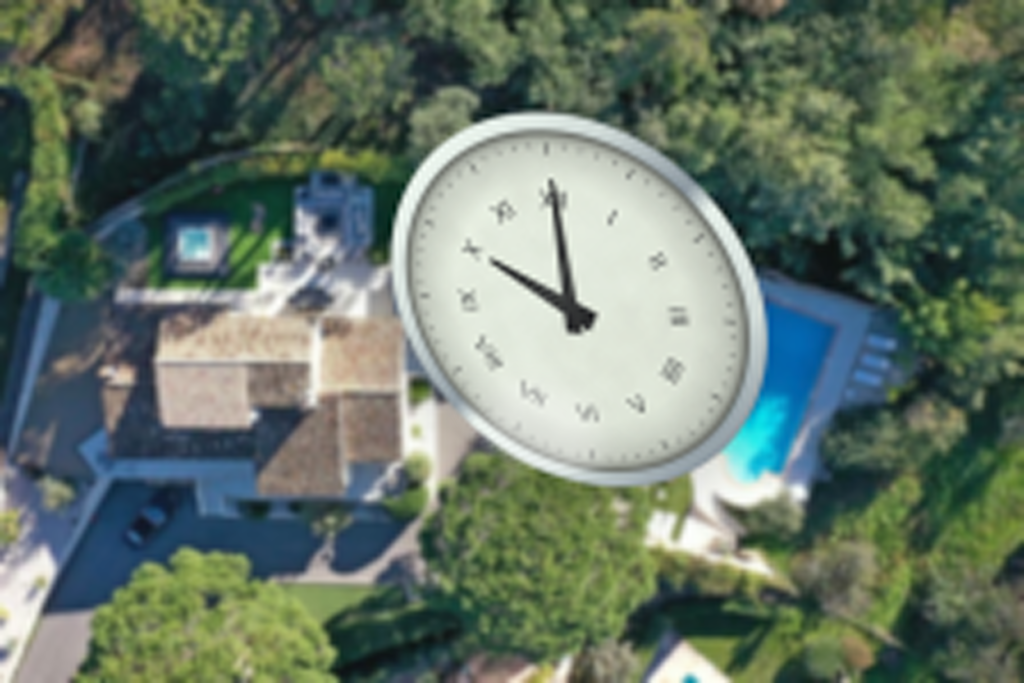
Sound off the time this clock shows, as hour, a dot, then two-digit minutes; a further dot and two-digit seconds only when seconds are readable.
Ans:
10.00
